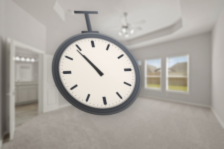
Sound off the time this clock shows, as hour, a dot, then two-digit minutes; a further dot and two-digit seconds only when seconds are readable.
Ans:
10.54
